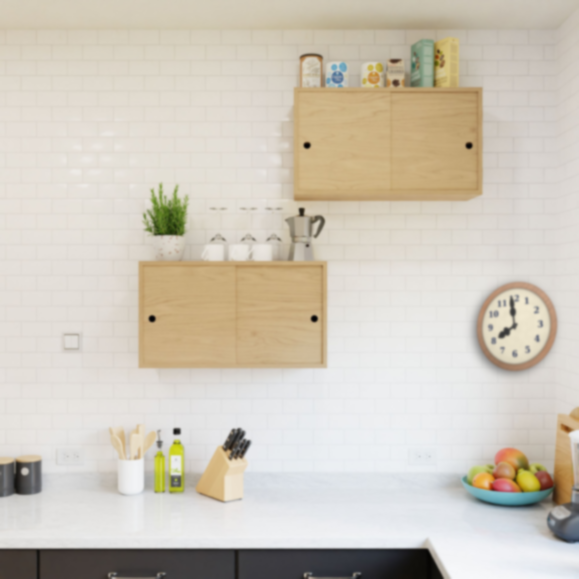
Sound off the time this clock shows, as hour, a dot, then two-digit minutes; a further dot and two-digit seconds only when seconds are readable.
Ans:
7.59
